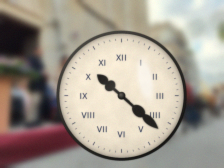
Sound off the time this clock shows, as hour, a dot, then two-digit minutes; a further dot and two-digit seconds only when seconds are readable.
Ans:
10.22
